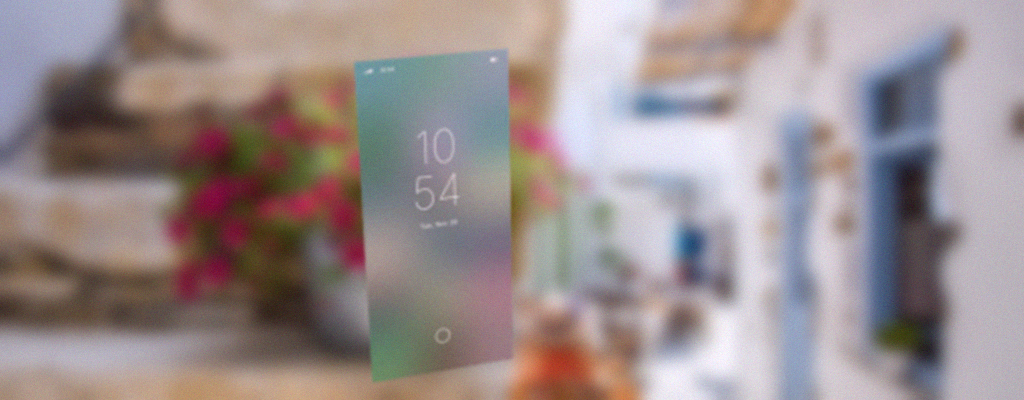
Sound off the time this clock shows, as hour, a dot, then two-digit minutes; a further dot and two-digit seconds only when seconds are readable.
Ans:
10.54
